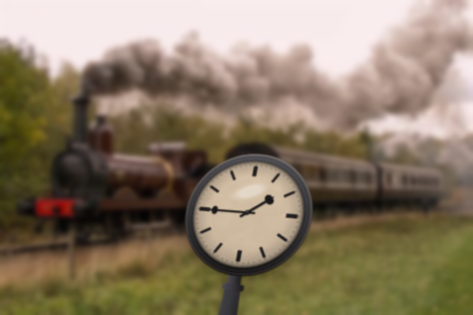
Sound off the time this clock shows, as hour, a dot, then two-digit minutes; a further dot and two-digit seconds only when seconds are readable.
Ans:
1.45
